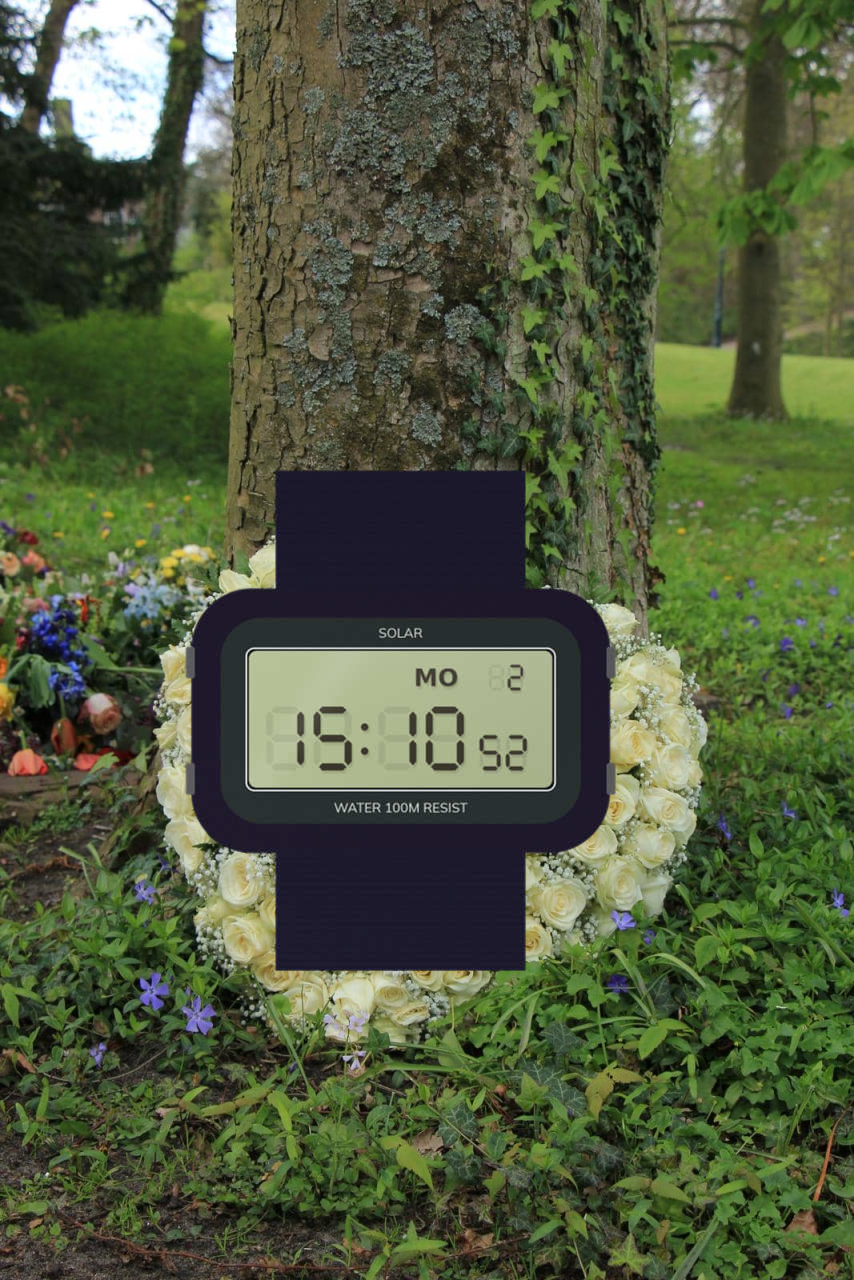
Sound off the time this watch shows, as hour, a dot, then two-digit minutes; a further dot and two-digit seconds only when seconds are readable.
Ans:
15.10.52
